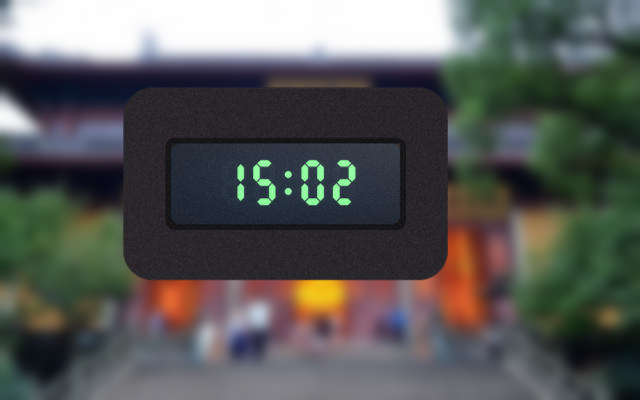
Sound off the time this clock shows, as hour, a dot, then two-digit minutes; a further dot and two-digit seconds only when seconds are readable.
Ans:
15.02
